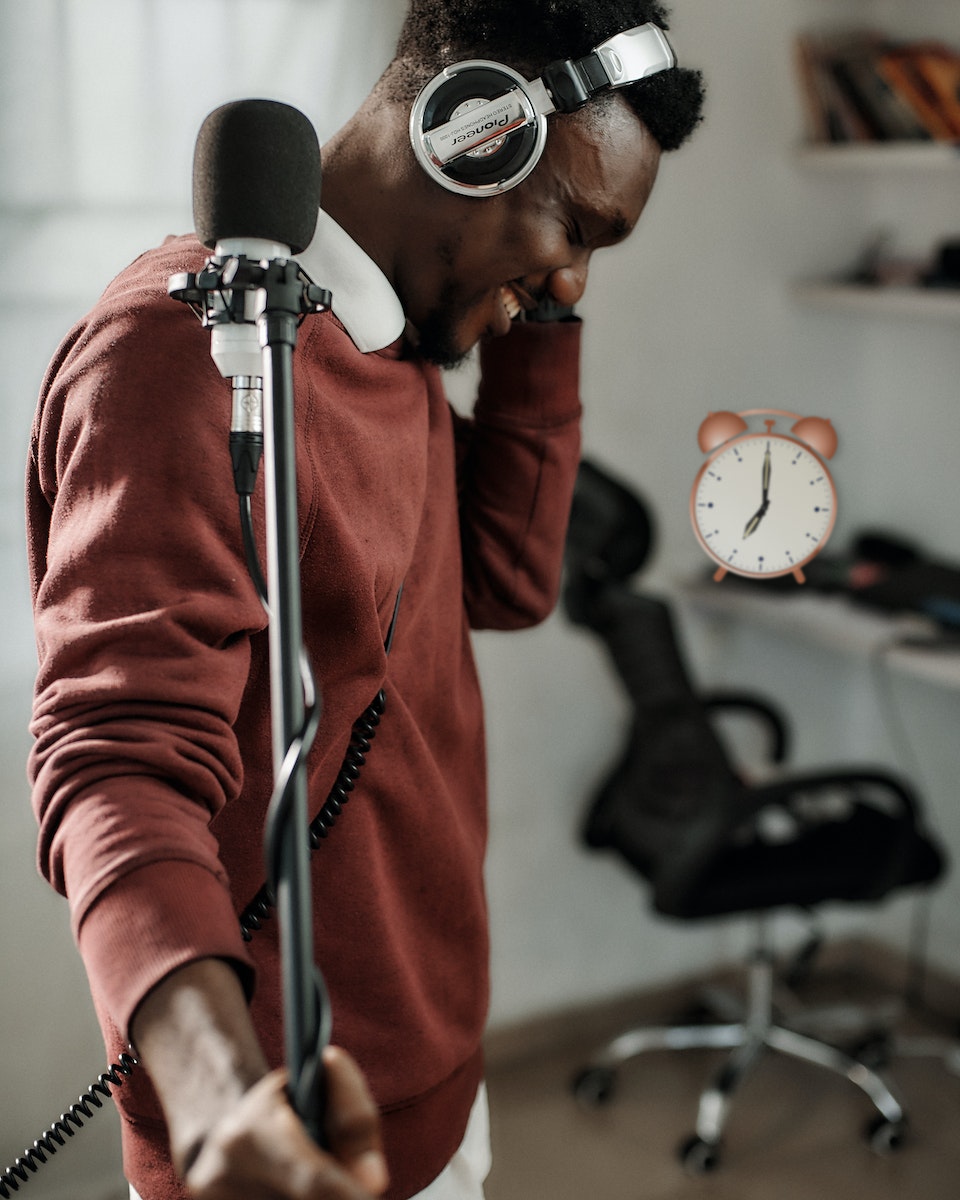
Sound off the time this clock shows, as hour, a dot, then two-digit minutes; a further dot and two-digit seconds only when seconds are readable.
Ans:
7.00
